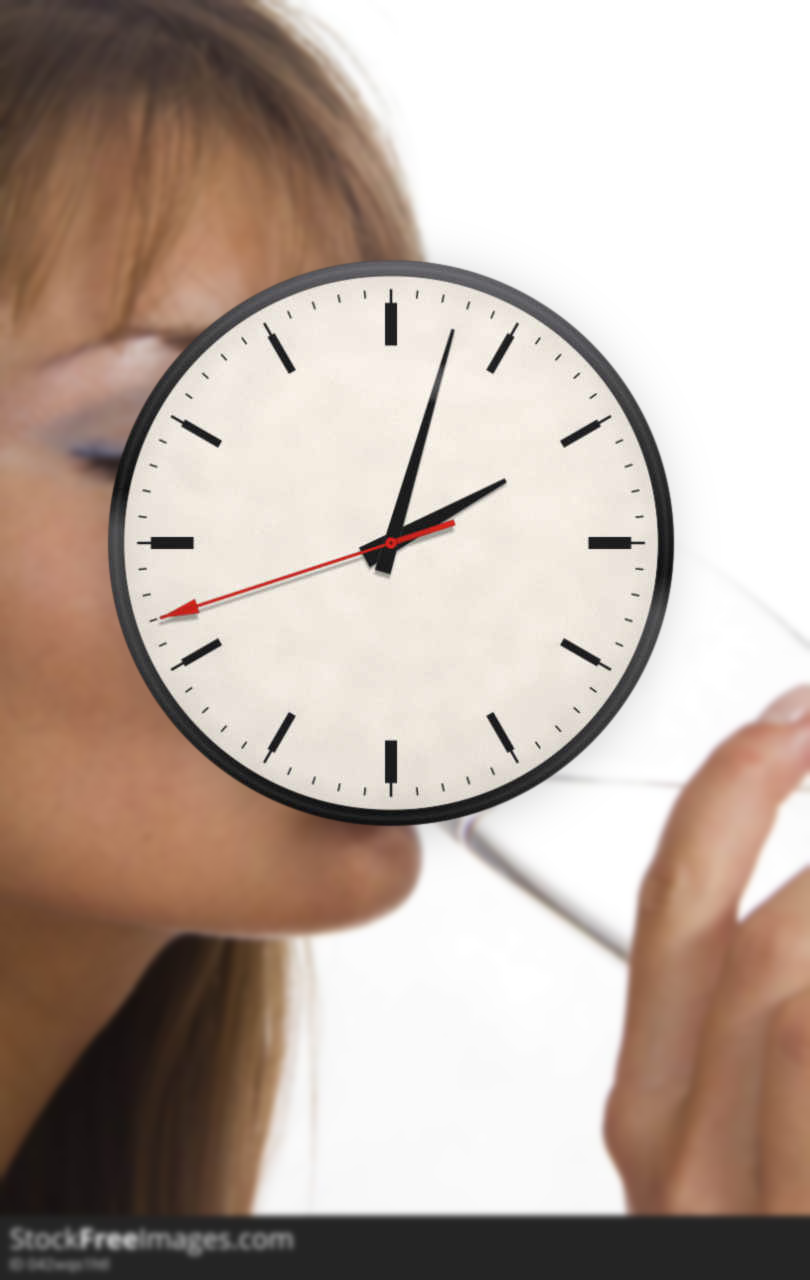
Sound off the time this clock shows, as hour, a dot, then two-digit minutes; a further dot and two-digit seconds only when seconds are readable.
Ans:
2.02.42
